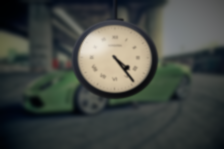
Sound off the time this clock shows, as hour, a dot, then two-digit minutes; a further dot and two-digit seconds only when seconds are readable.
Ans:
4.24
